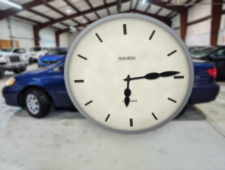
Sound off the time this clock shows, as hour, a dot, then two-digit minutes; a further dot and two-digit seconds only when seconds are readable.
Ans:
6.14
